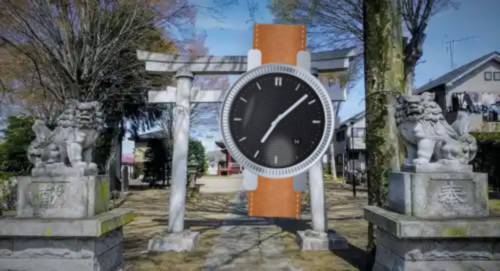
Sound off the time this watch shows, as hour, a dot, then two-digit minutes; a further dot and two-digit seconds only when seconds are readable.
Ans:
7.08
